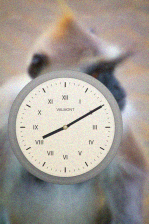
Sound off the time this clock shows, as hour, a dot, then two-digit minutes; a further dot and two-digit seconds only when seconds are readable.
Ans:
8.10
